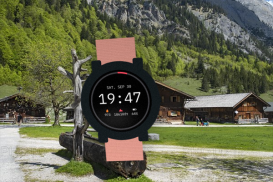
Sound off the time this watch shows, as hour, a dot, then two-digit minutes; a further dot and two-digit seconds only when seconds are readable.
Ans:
19.47
